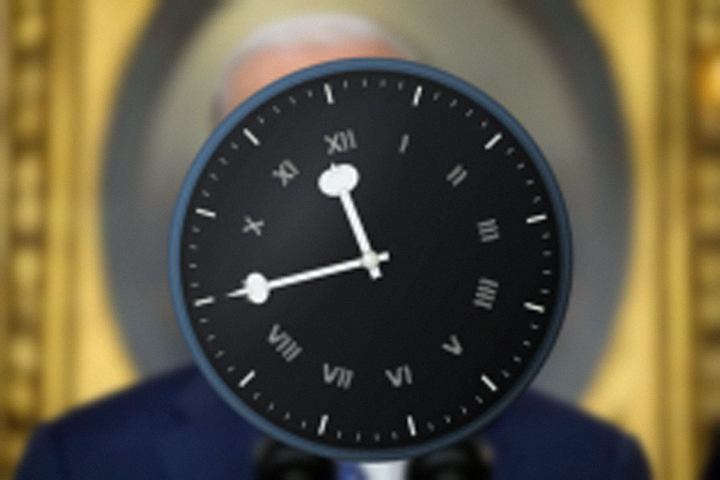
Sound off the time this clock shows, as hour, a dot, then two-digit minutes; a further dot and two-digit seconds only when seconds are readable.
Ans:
11.45
